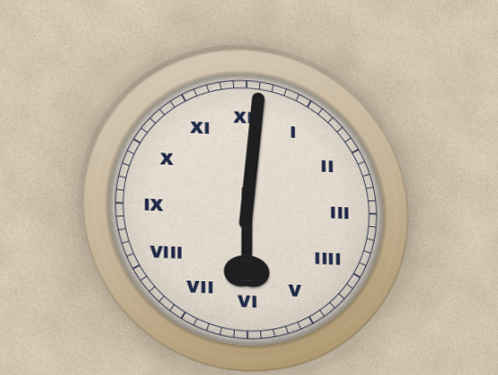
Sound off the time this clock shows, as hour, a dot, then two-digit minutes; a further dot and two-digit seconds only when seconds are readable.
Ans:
6.01
